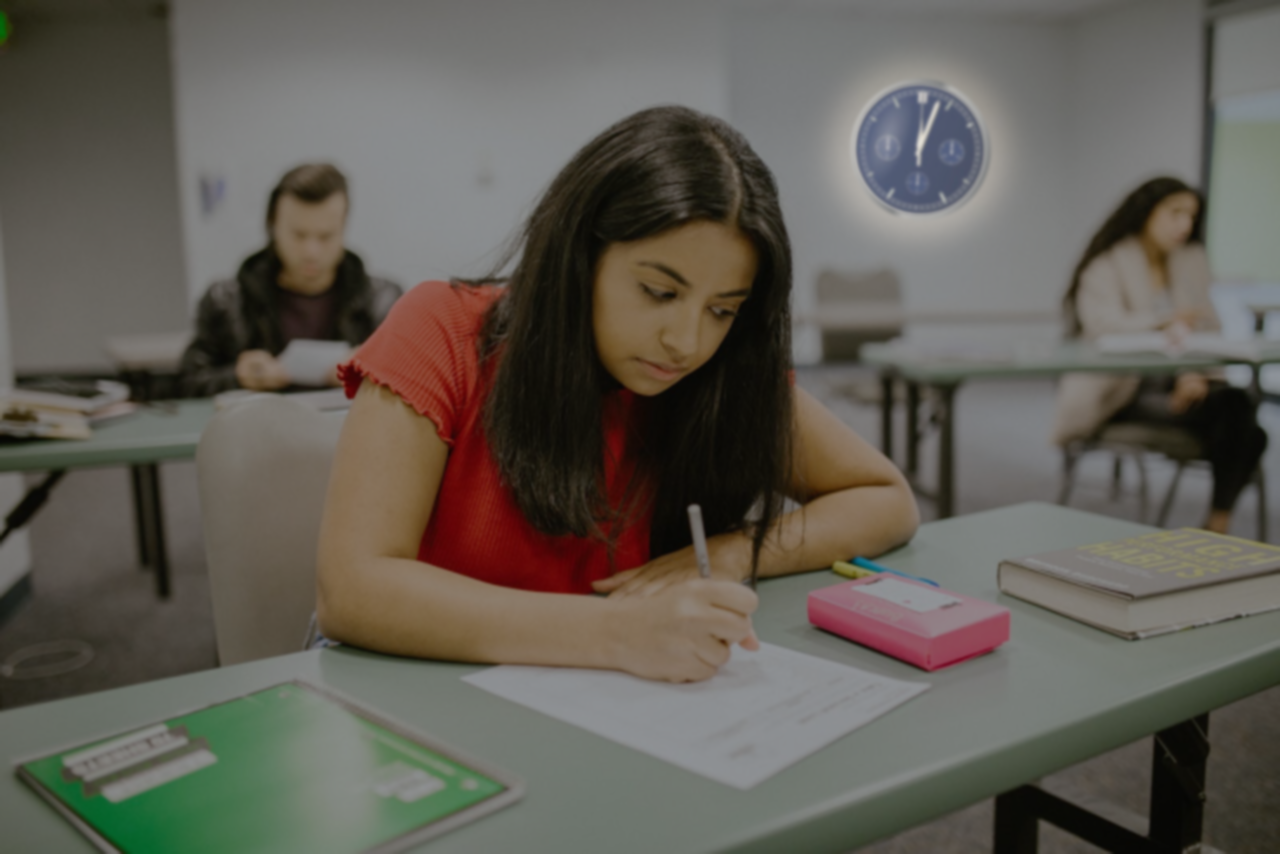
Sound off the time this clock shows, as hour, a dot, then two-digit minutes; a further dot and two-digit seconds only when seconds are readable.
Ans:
12.03
